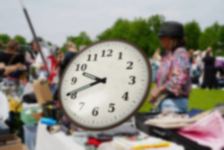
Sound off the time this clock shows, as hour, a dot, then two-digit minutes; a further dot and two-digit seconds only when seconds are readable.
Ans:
9.41
